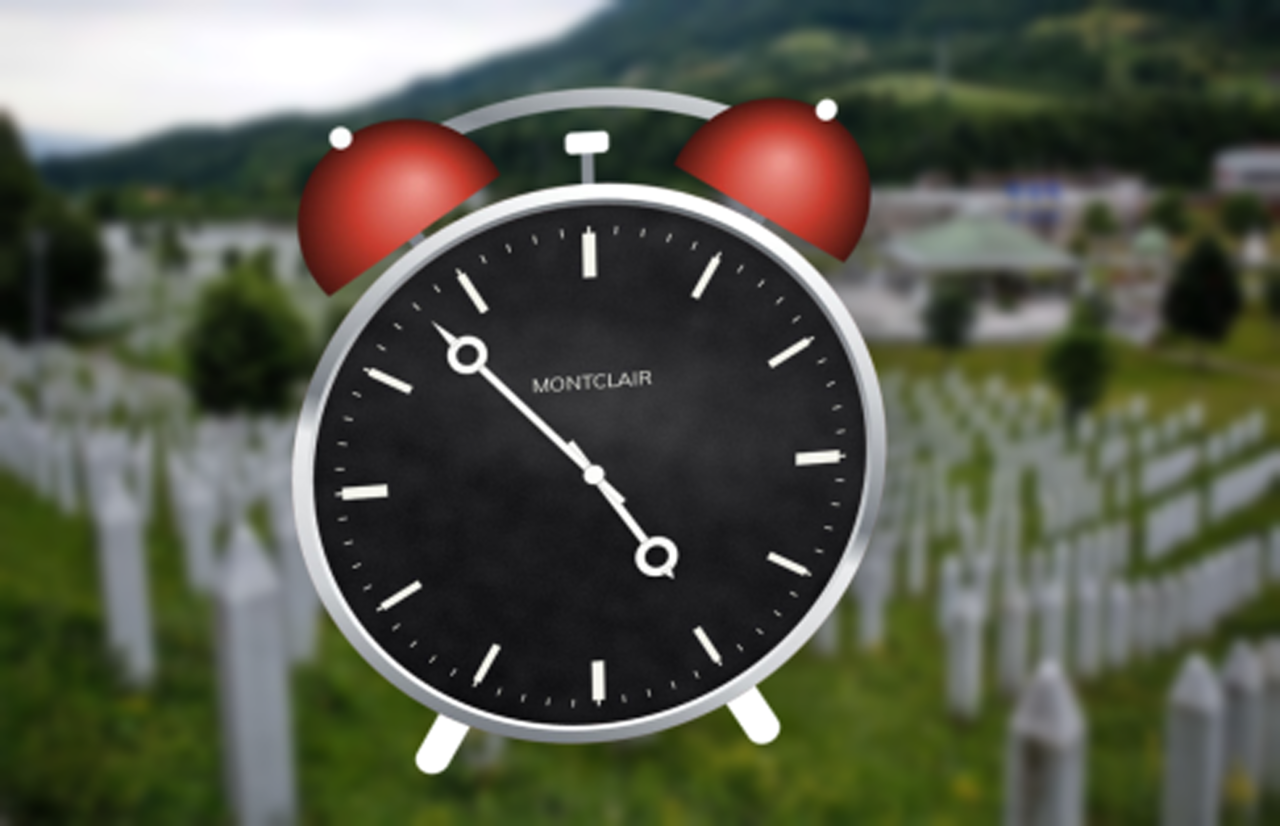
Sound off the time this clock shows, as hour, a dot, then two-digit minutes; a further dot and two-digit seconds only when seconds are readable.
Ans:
4.53
